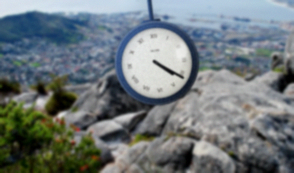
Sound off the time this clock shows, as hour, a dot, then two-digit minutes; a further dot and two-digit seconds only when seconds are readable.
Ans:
4.21
